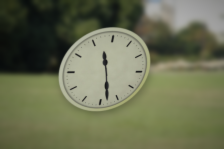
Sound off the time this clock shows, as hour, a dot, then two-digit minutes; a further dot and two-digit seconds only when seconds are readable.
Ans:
11.28
